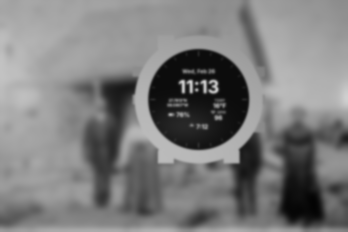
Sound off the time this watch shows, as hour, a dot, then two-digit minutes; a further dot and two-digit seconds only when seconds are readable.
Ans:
11.13
